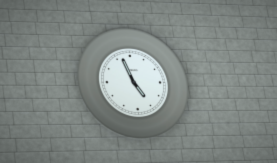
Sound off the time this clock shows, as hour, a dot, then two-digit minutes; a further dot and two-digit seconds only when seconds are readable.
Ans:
4.57
